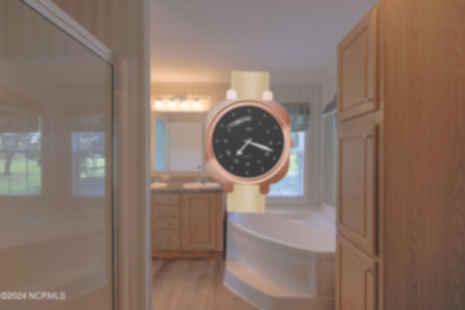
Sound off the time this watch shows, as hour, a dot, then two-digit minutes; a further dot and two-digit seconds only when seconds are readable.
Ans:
7.18
